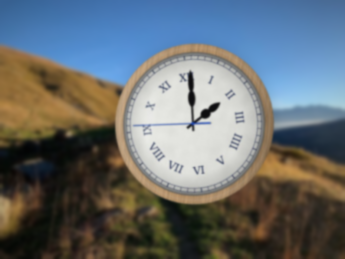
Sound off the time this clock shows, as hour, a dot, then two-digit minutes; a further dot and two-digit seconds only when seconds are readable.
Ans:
2.00.46
